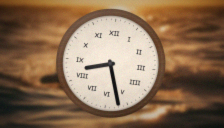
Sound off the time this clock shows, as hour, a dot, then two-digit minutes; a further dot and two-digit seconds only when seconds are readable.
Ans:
8.27
